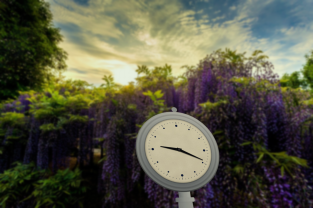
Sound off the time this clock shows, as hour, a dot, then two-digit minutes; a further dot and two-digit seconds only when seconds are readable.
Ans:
9.19
